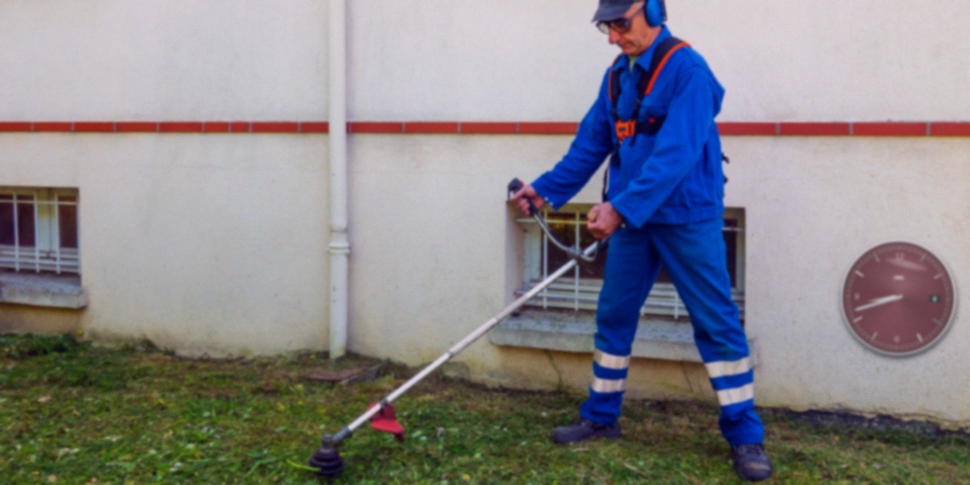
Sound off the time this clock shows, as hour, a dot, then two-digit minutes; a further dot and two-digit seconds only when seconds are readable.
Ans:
8.42
